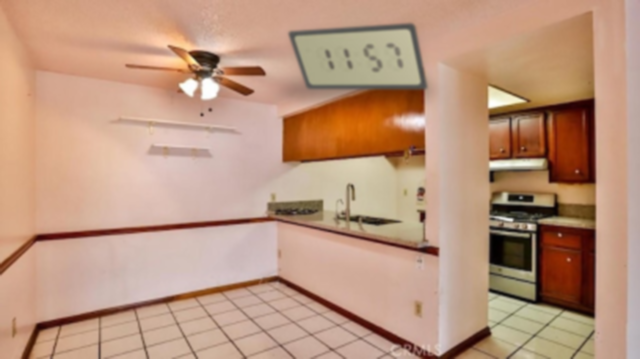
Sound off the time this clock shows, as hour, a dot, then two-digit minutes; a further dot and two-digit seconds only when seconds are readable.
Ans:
11.57
